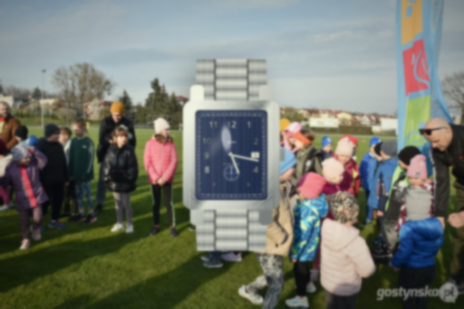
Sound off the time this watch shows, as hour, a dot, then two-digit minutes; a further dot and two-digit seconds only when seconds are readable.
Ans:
5.17
